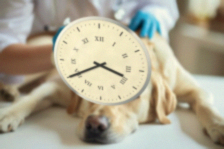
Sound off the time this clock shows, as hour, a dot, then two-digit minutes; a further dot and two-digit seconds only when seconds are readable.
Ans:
3.40
